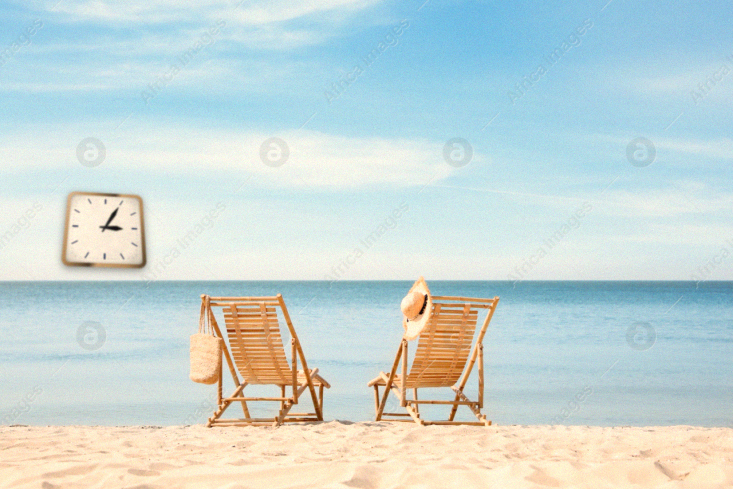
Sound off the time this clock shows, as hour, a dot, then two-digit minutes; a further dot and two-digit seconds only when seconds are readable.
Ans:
3.05
